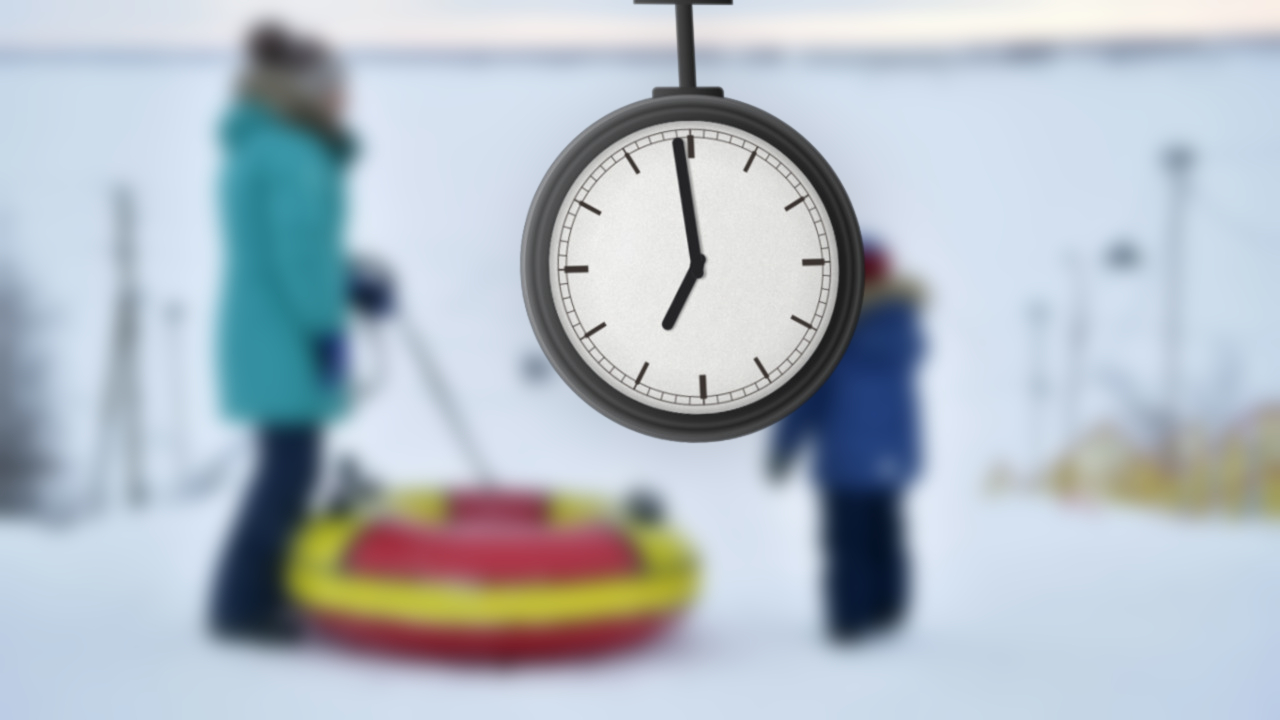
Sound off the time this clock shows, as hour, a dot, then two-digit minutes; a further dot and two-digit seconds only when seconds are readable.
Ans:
6.59
